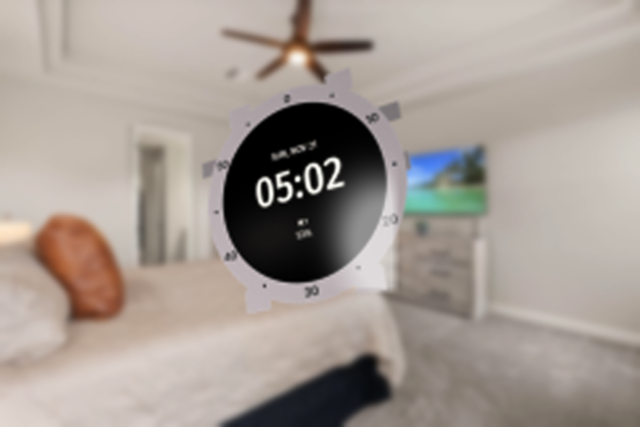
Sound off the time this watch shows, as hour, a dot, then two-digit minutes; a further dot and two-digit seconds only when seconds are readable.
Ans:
5.02
